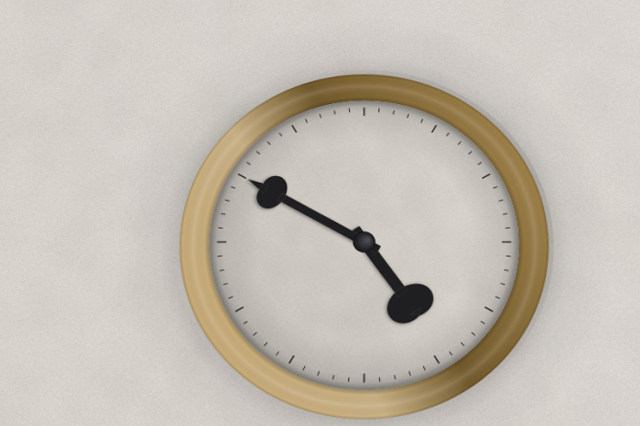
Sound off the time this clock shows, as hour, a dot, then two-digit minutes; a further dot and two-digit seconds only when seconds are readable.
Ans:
4.50
